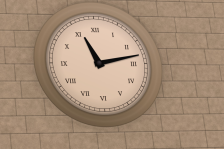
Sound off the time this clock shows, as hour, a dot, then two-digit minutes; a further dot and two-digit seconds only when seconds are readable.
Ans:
11.13
